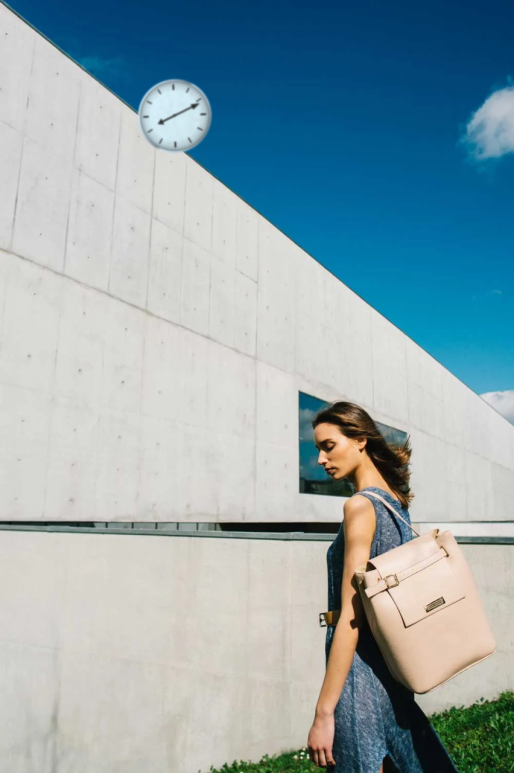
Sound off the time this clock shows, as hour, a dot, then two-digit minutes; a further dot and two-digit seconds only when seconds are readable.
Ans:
8.11
